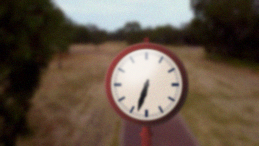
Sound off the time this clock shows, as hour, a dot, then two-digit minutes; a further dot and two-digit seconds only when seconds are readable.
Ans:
6.33
